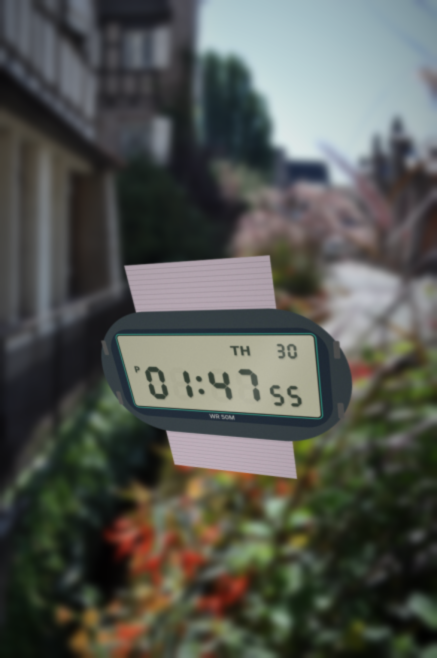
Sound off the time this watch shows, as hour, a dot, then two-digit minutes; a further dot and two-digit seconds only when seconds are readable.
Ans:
1.47.55
